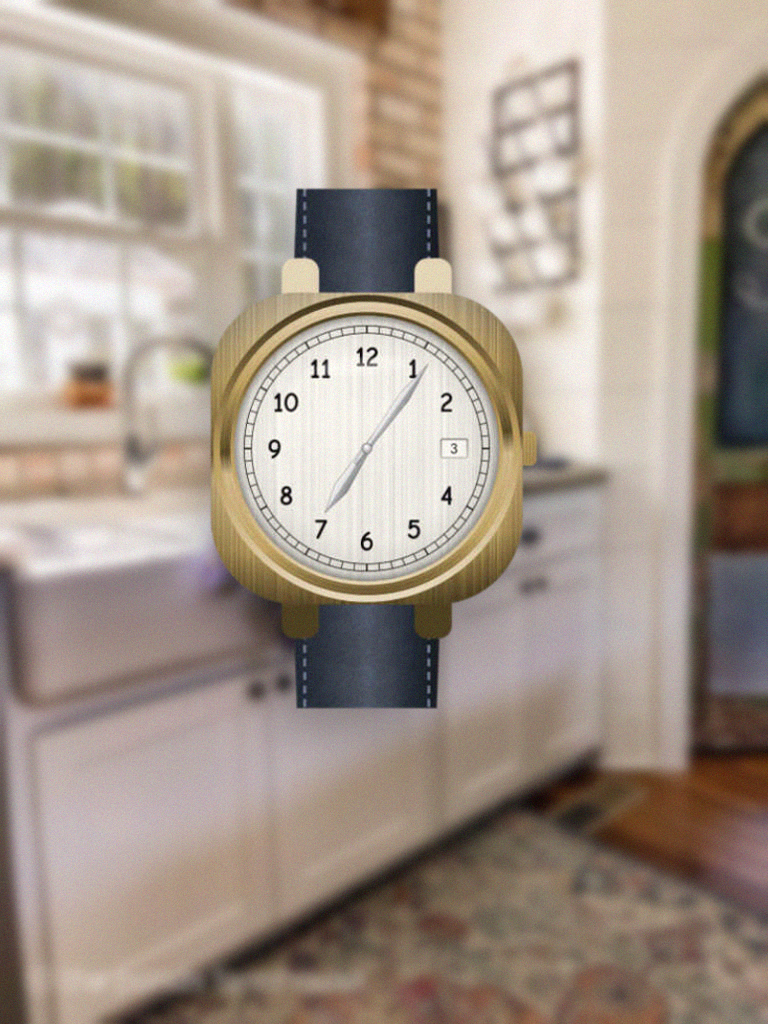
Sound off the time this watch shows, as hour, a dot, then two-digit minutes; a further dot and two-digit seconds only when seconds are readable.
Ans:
7.06
